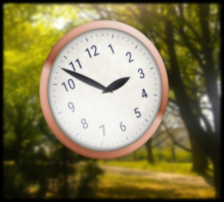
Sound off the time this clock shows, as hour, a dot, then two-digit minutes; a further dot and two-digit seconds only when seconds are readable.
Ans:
2.53
